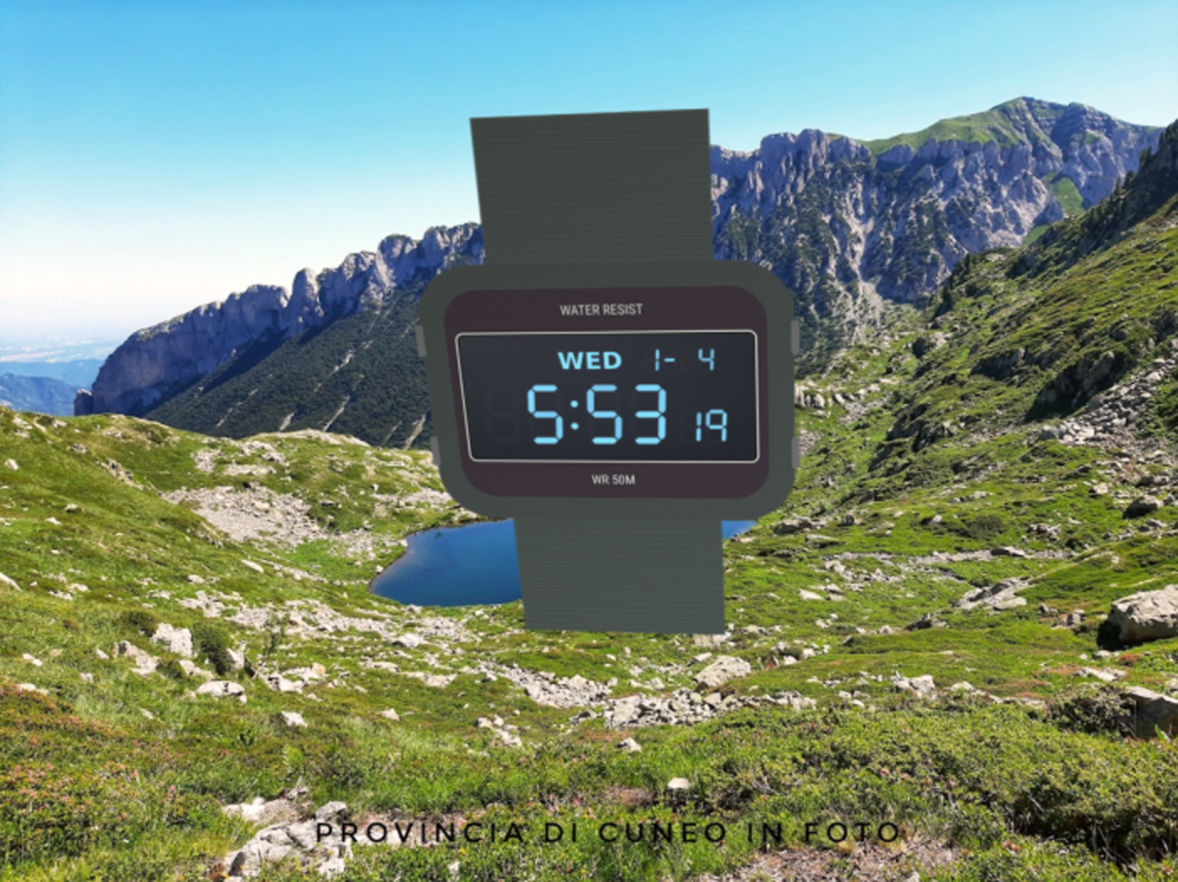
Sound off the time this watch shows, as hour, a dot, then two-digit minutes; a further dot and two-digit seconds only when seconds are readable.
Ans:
5.53.19
